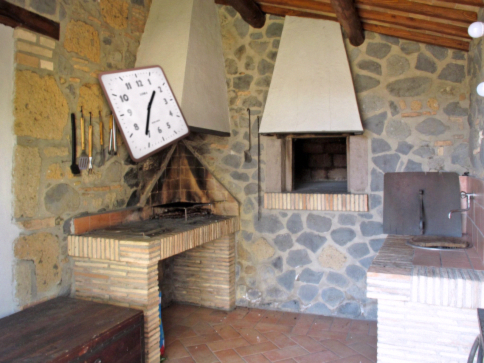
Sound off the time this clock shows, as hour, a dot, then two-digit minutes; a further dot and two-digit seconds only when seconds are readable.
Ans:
1.36
